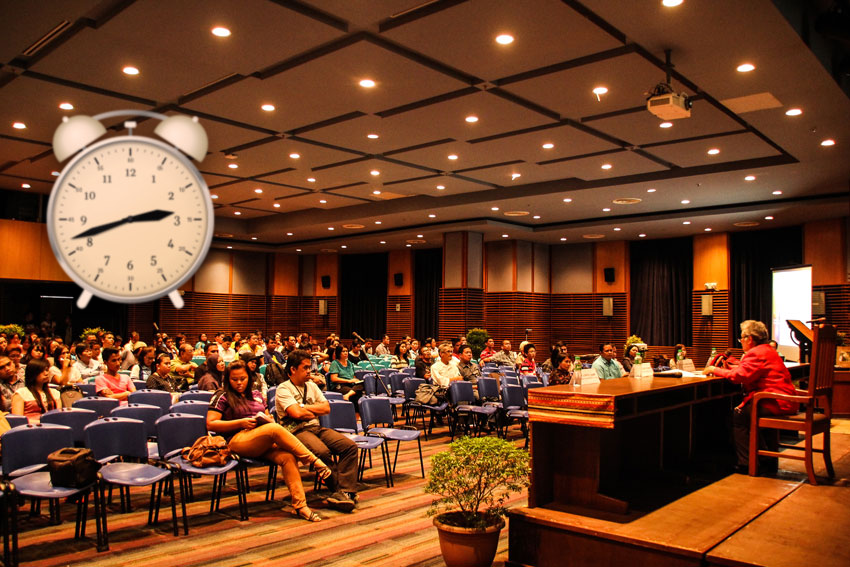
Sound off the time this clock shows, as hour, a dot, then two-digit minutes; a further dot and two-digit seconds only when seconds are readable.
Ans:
2.42
